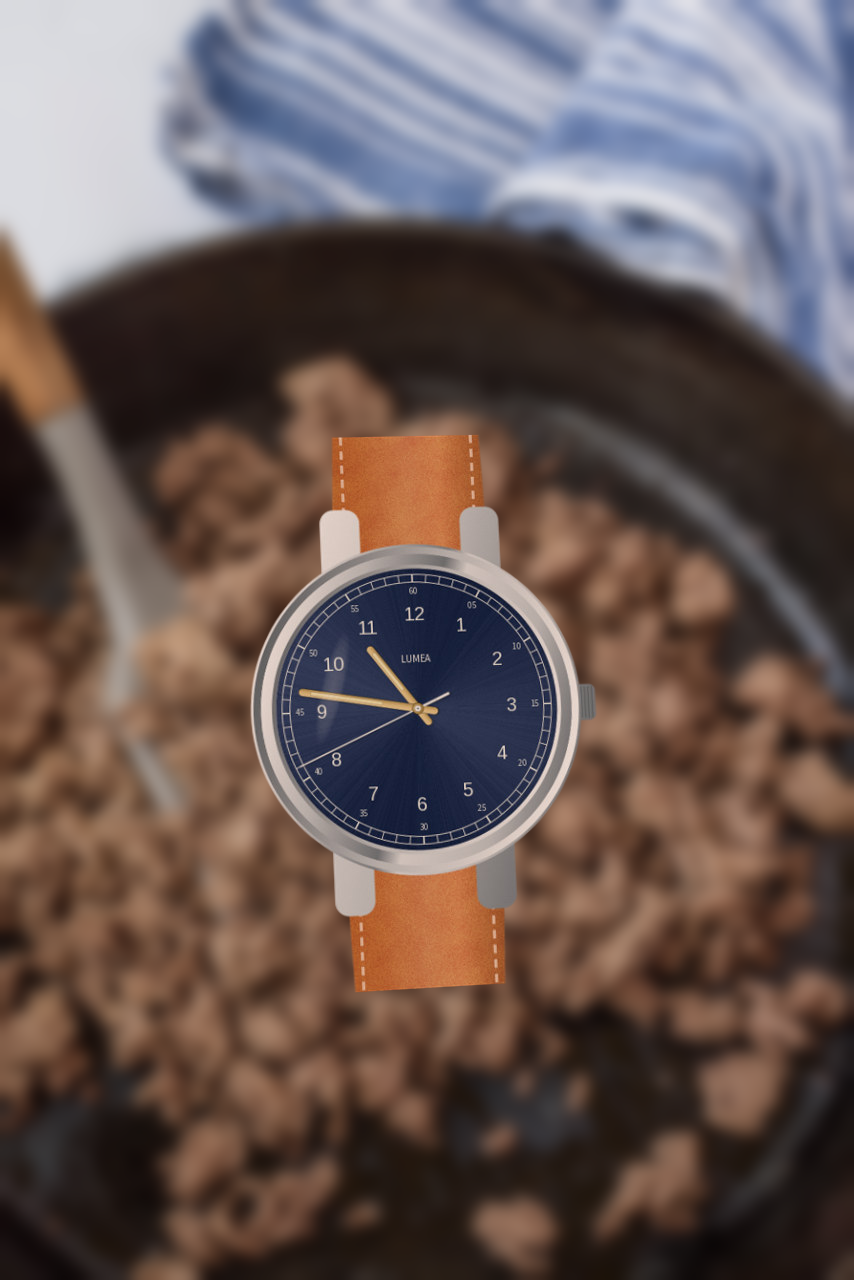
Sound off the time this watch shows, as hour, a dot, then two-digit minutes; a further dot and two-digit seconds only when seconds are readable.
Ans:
10.46.41
